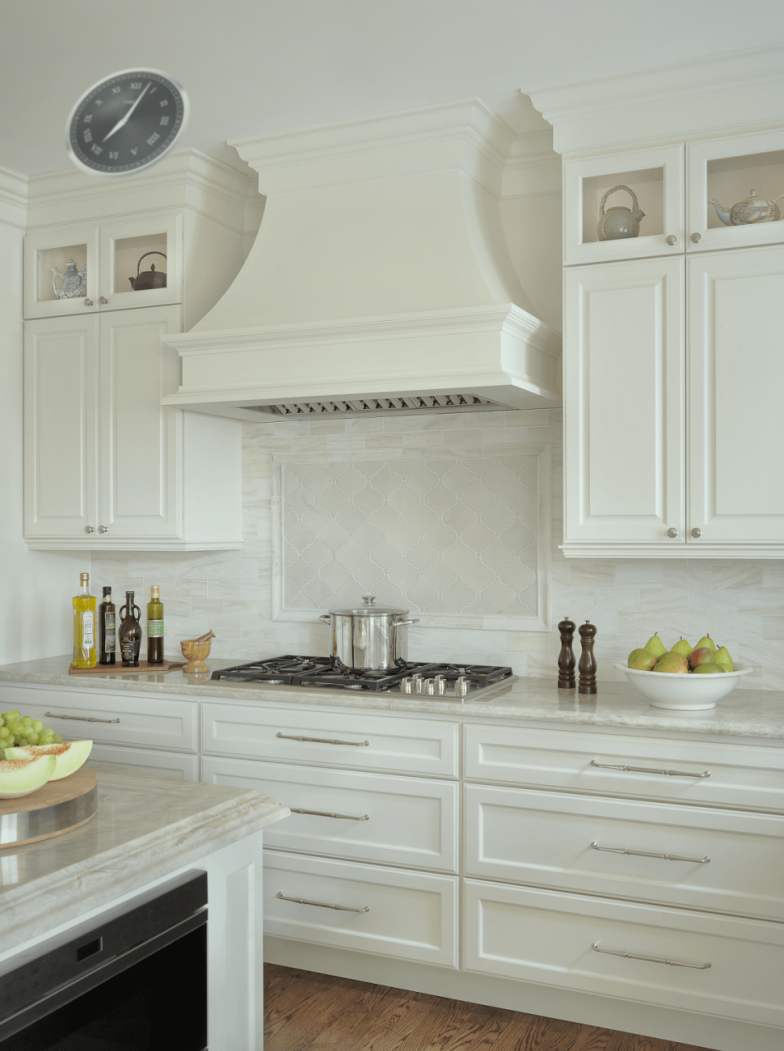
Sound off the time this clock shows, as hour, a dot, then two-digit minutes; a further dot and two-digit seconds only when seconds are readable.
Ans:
7.03
